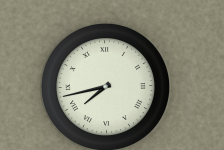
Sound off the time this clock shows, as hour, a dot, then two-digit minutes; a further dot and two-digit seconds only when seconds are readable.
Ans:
7.43
